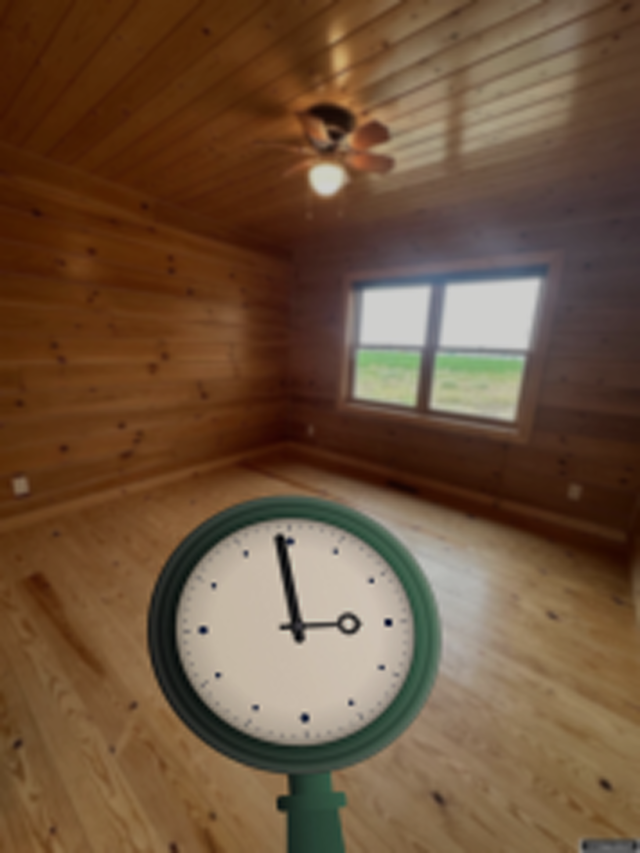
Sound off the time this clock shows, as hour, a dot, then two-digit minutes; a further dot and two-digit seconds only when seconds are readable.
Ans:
2.59
